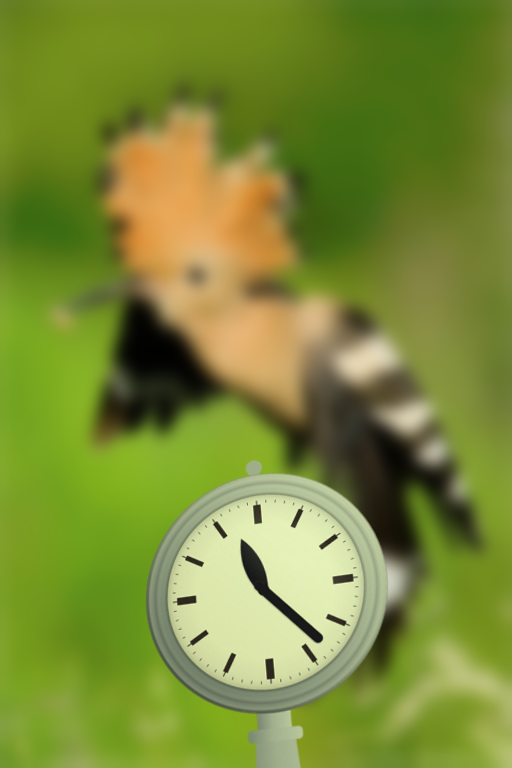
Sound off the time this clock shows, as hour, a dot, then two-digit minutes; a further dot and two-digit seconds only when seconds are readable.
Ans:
11.23
